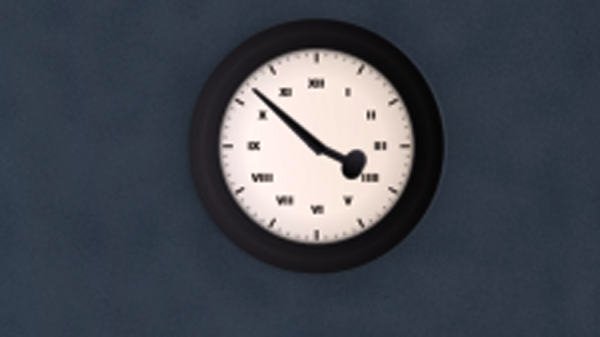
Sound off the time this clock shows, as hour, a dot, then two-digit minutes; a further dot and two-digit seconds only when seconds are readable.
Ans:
3.52
